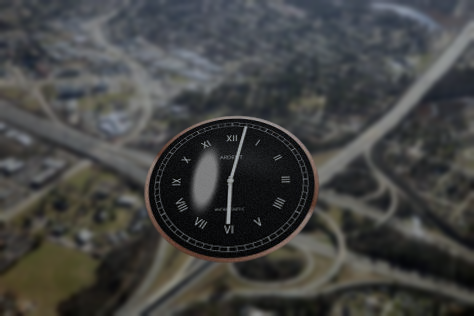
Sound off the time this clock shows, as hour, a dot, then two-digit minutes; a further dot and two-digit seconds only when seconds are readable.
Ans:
6.02
